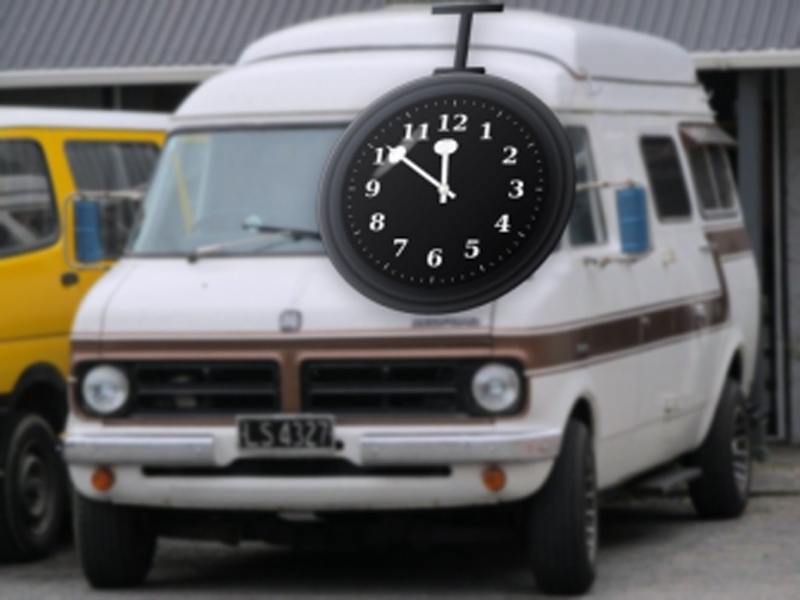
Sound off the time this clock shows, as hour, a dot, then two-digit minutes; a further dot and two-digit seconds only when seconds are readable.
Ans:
11.51
